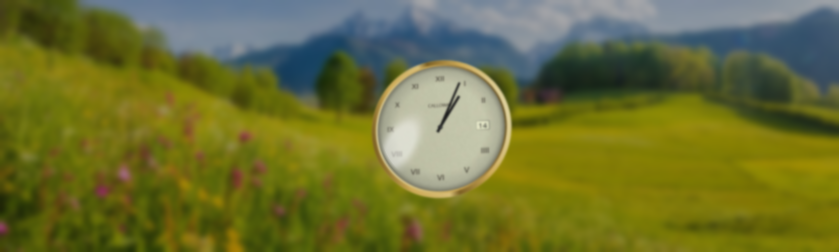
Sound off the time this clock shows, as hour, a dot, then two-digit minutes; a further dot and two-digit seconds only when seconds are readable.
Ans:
1.04
